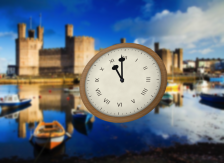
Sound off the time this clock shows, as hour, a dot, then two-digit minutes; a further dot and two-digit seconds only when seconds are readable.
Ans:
10.59
